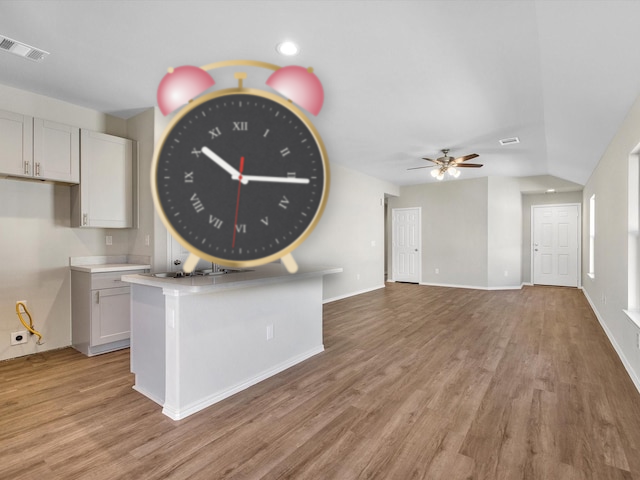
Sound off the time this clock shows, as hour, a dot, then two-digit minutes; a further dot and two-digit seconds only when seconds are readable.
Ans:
10.15.31
